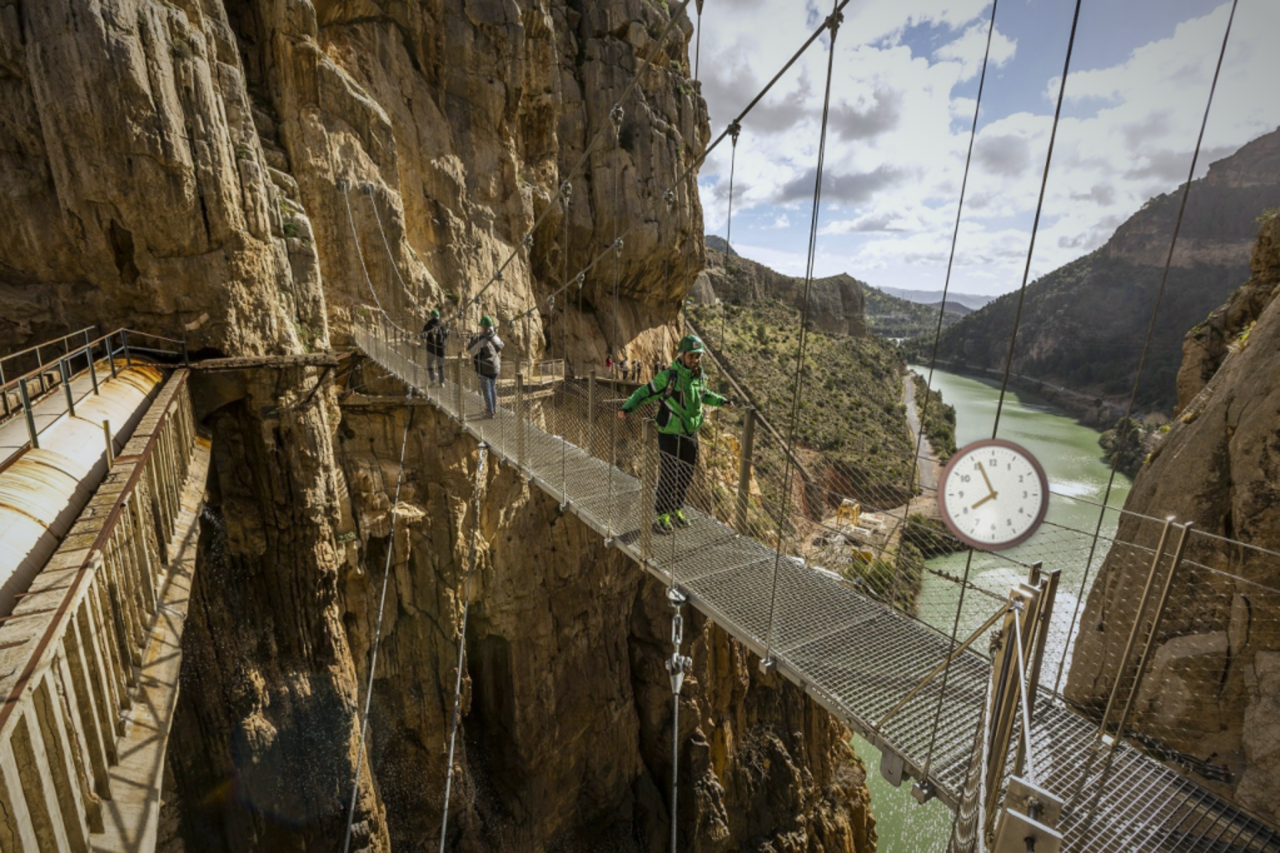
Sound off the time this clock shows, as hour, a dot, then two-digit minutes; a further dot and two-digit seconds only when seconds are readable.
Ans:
7.56
